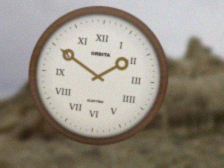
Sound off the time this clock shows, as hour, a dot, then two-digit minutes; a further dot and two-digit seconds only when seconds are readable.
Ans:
1.50
